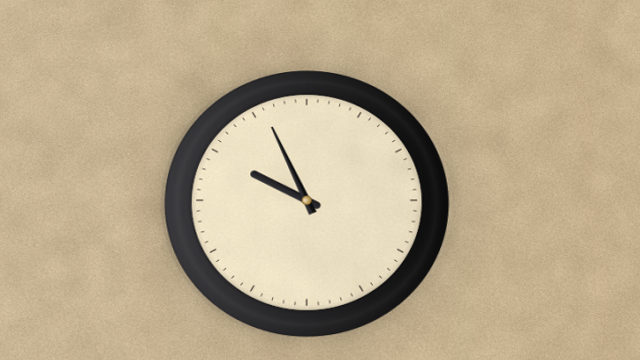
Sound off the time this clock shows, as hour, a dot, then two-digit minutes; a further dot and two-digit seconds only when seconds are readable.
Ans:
9.56
